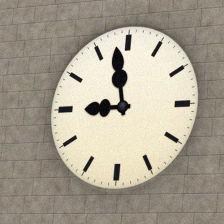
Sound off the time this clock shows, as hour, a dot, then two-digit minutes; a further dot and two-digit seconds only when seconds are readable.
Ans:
8.58
